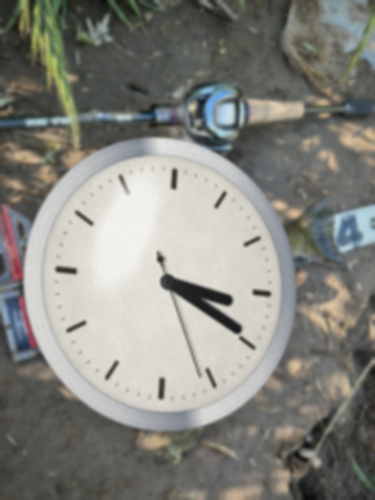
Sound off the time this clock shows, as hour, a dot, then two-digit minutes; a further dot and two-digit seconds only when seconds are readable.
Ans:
3.19.26
